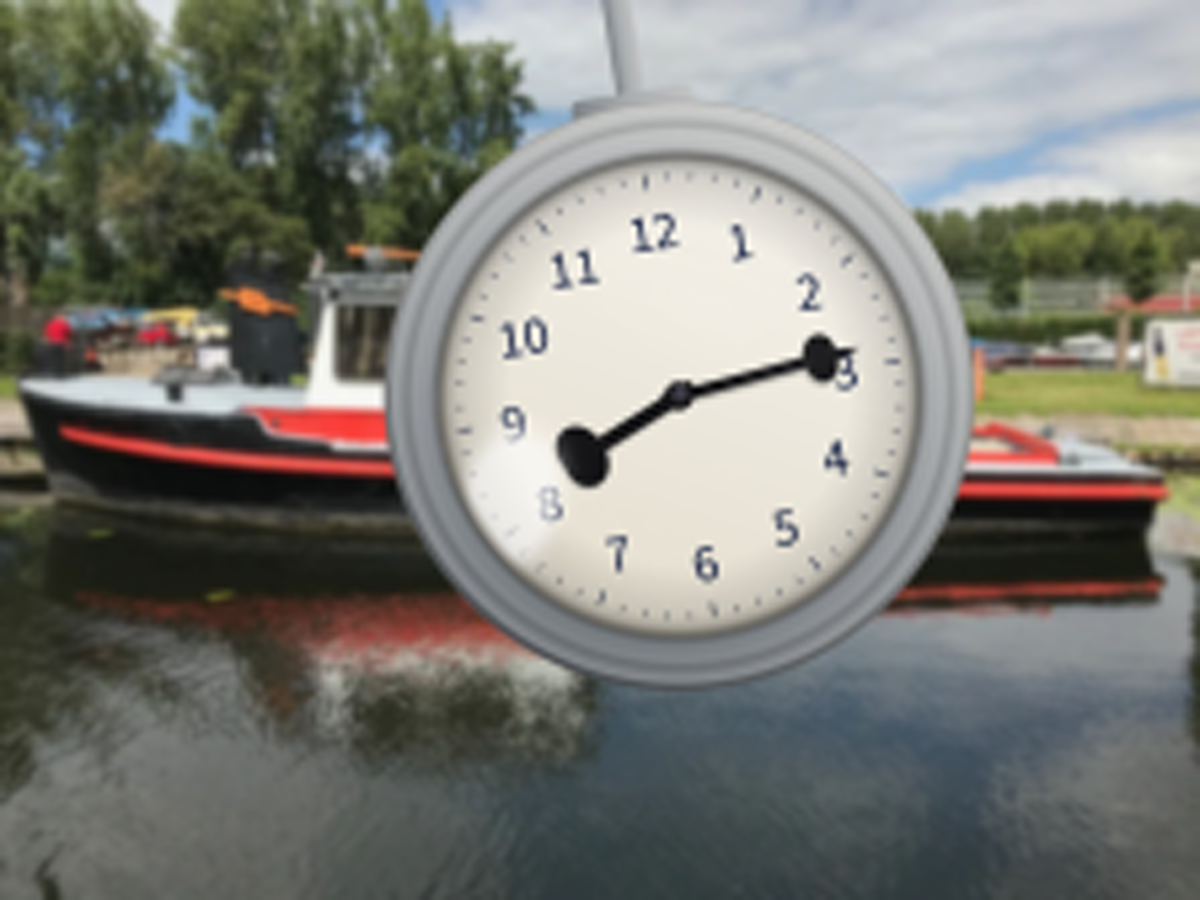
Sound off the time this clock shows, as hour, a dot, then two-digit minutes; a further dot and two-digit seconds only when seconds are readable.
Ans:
8.14
